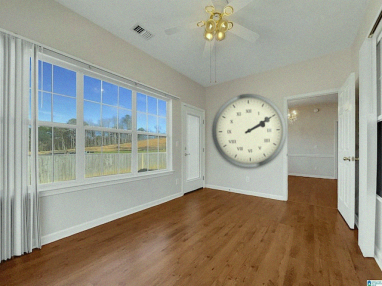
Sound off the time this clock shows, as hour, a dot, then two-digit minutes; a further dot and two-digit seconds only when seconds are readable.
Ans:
2.10
